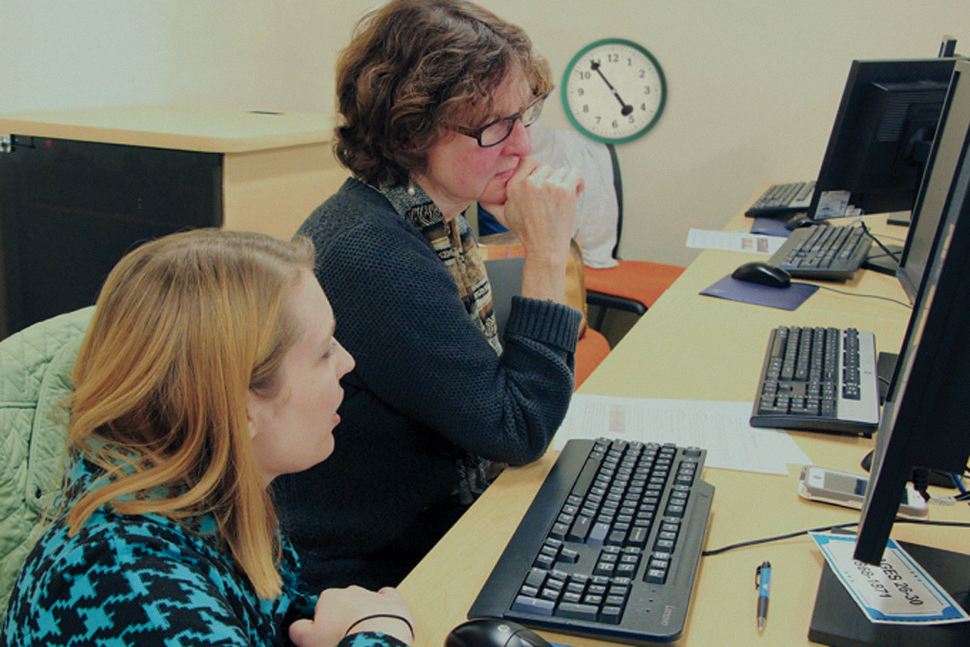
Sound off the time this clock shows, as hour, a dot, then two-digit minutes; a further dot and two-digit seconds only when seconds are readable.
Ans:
4.54
